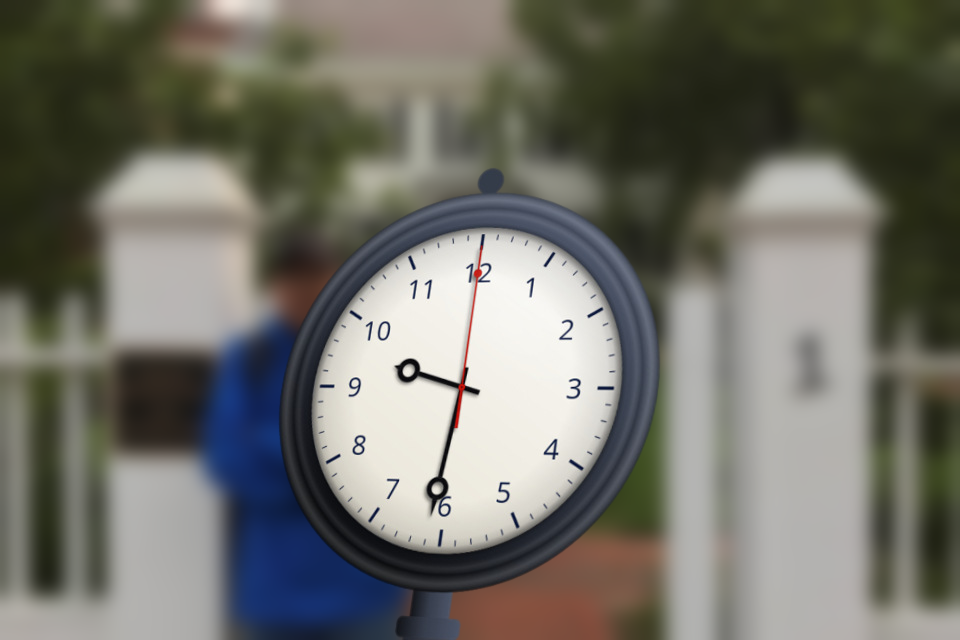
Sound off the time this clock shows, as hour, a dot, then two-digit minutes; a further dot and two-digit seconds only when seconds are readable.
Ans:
9.31.00
